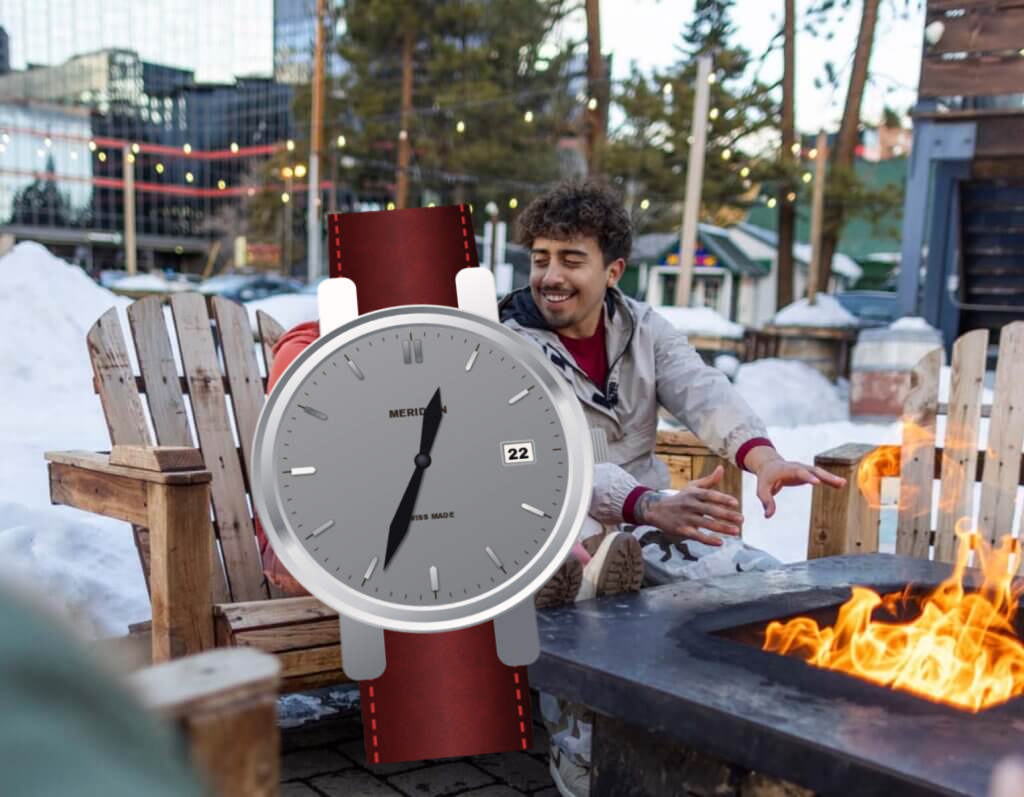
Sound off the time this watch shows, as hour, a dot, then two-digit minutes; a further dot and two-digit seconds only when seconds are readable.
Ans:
12.34
